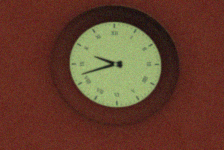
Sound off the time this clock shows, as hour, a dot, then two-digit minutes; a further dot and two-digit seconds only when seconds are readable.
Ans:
9.42
